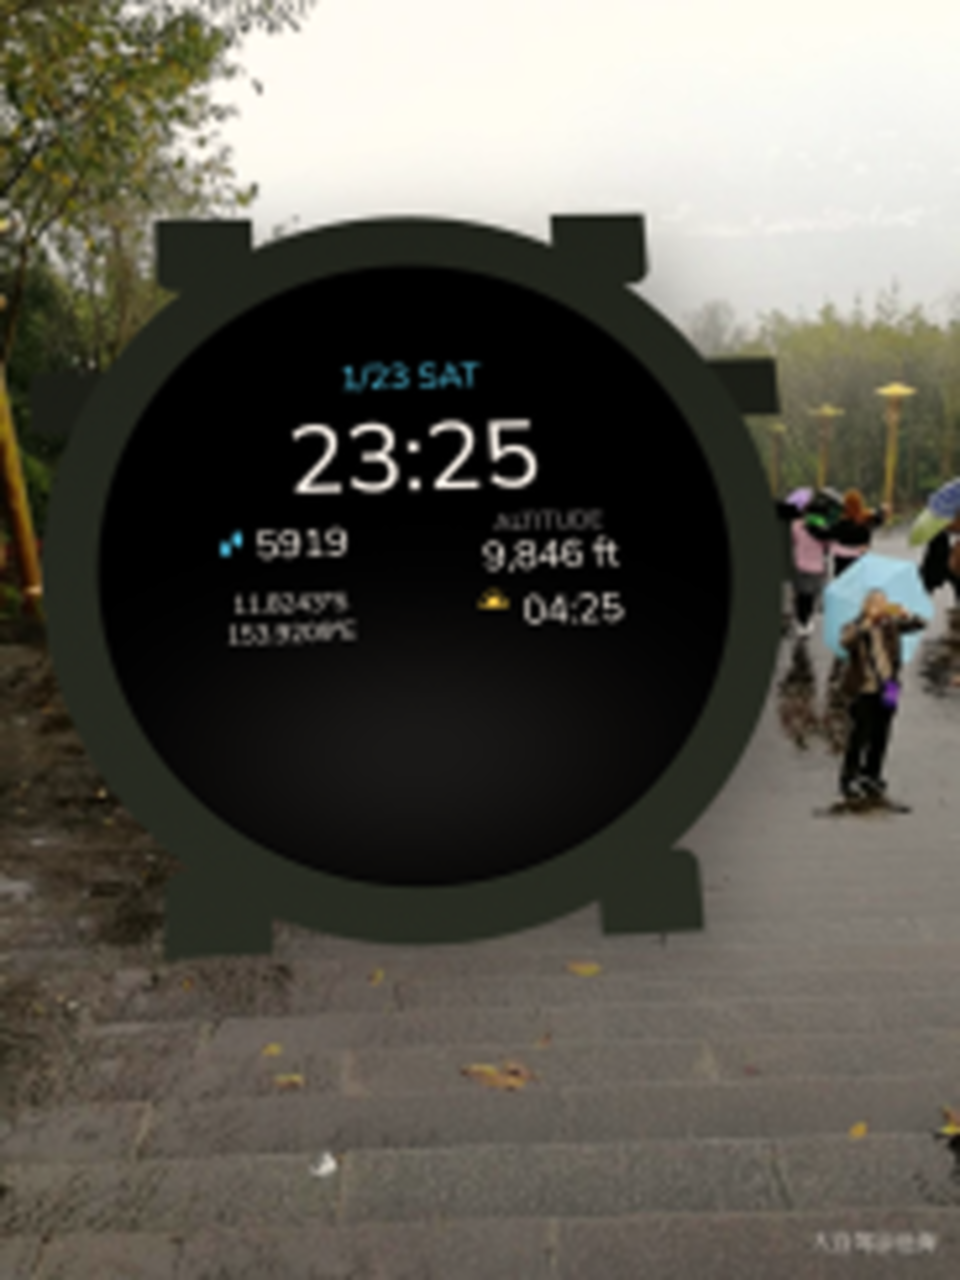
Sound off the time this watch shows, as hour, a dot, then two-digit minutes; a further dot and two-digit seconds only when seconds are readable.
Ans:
23.25
